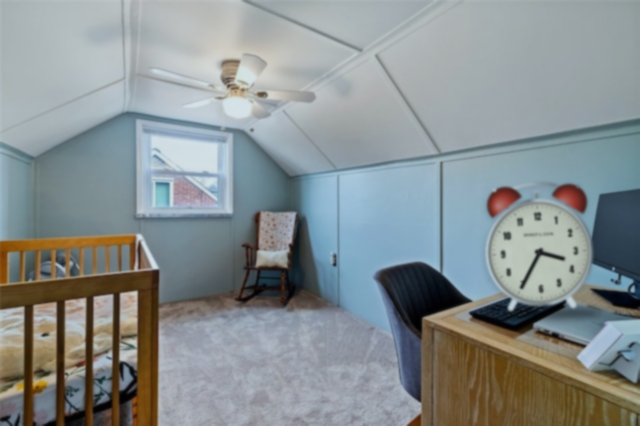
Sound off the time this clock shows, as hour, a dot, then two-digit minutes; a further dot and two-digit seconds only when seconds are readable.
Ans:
3.35
